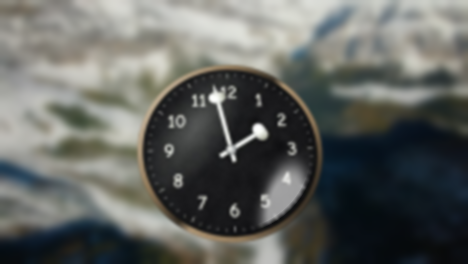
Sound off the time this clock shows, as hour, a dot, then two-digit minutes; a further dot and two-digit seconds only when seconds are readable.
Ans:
1.58
